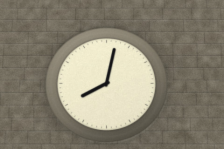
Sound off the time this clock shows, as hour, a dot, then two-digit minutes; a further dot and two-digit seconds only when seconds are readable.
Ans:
8.02
